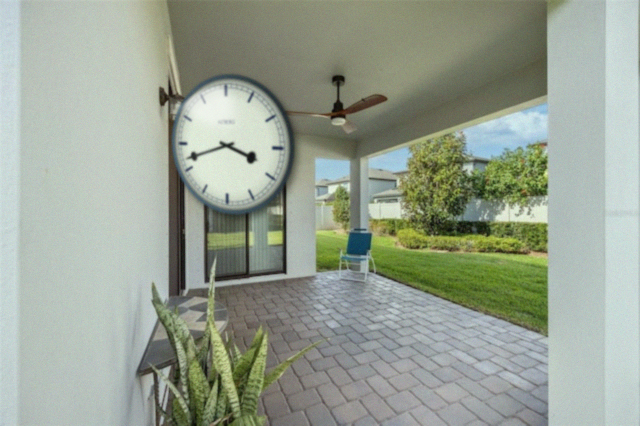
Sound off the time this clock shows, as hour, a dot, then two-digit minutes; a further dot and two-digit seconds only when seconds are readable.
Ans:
3.42
